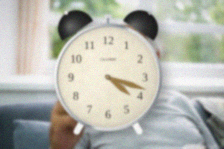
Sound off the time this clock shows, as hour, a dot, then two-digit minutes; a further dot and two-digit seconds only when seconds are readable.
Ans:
4.18
